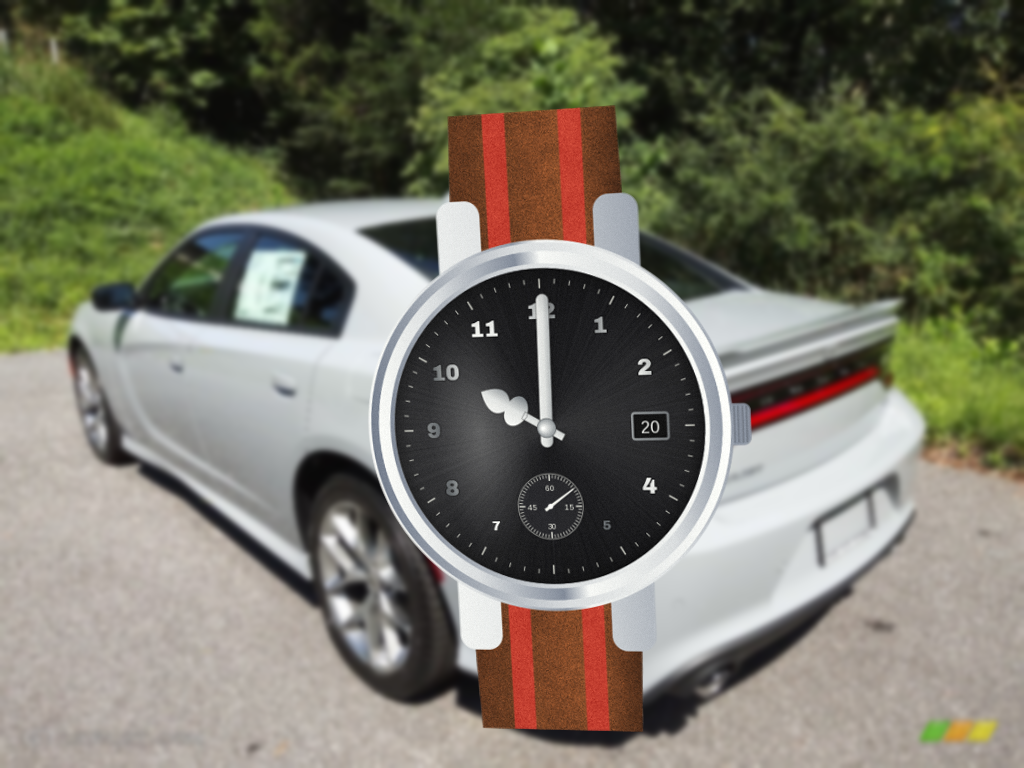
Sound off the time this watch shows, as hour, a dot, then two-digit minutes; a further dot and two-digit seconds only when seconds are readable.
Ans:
10.00.09
